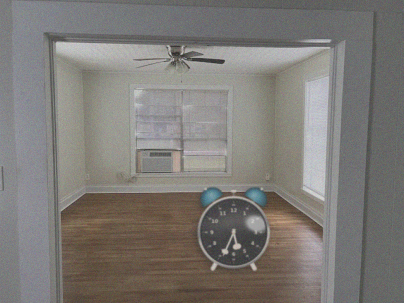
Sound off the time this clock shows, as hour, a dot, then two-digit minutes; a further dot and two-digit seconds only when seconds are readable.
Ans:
5.34
